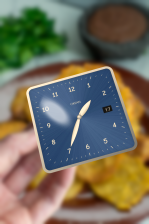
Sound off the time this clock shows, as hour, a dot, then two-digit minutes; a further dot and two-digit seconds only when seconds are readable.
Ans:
1.35
